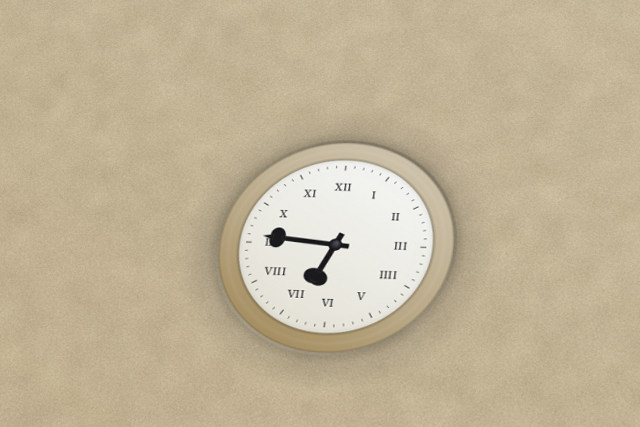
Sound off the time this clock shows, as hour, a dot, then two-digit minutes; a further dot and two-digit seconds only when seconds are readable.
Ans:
6.46
